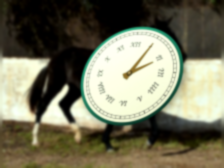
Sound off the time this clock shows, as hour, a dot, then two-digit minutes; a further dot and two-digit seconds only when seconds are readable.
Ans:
2.05
